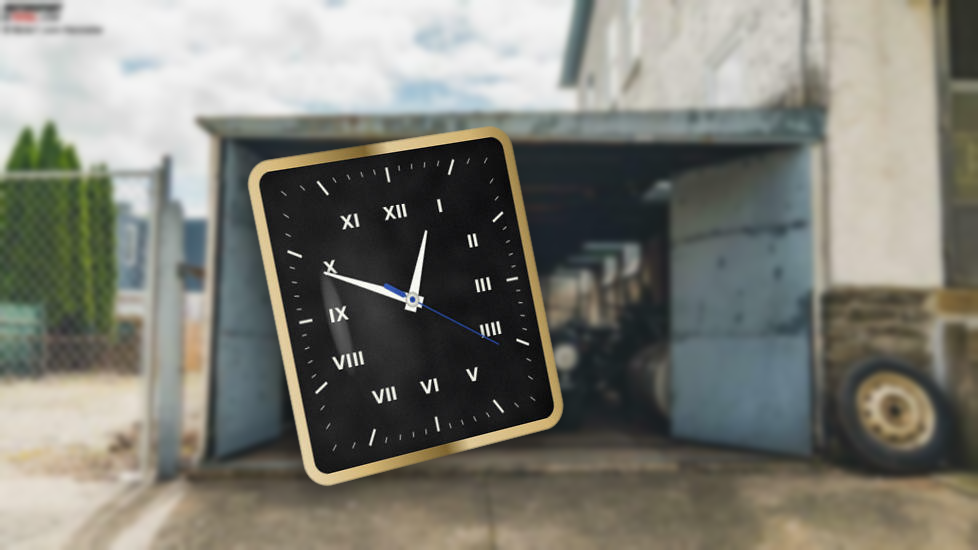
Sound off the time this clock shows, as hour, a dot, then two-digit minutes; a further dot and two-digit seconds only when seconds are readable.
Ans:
12.49.21
